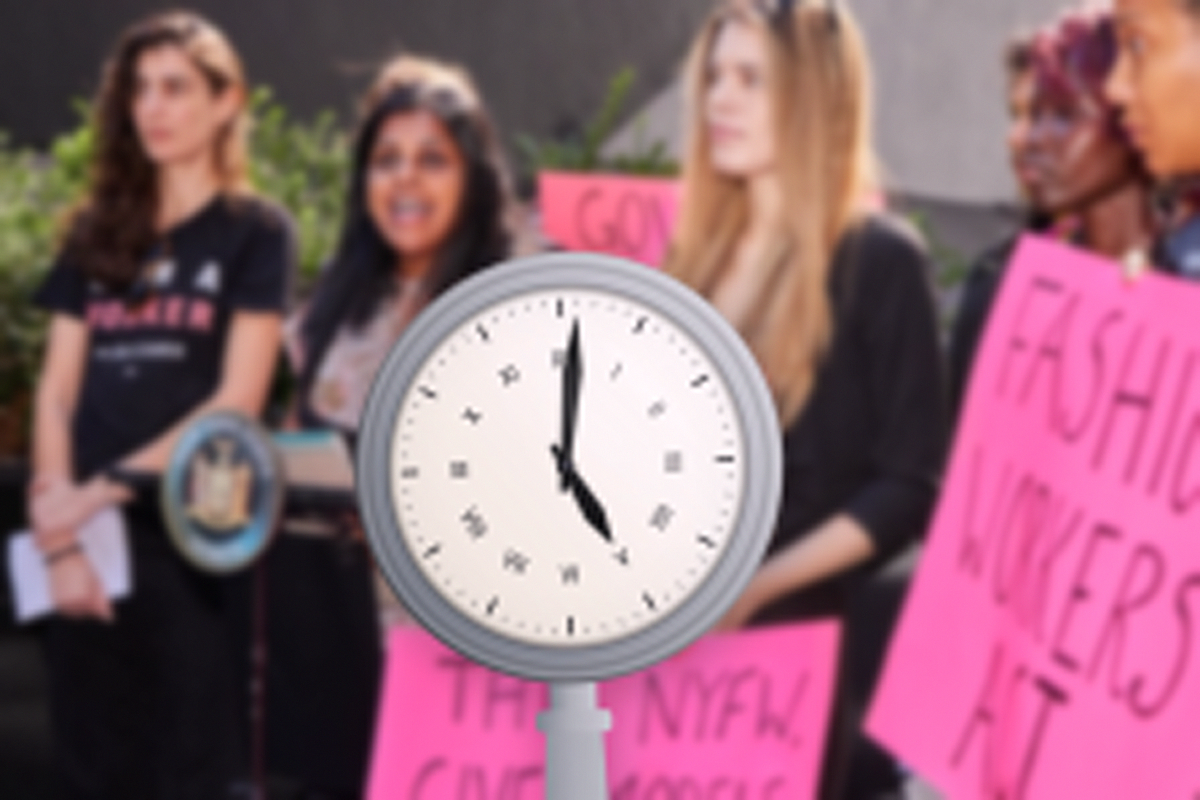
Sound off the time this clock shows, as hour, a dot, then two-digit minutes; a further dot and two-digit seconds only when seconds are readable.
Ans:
5.01
